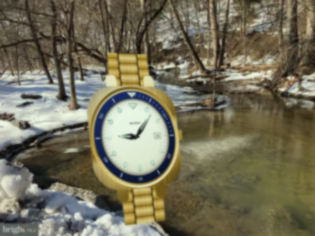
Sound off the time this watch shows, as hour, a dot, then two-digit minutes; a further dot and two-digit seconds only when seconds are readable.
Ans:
9.07
